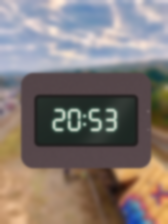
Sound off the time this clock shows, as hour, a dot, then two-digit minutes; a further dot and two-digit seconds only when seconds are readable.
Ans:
20.53
